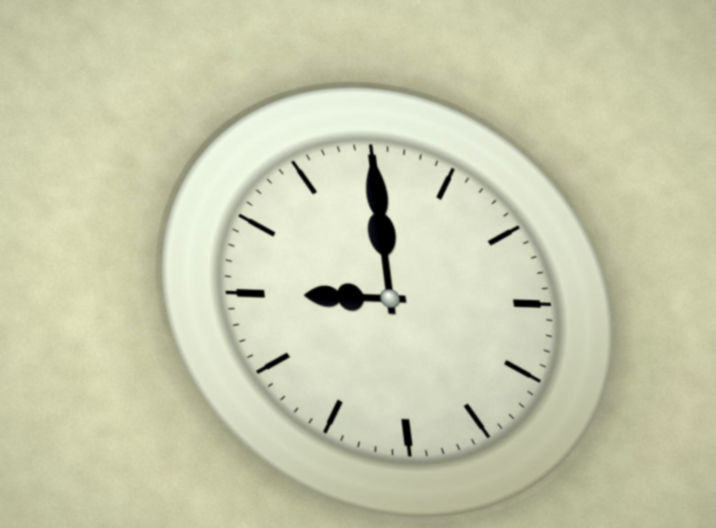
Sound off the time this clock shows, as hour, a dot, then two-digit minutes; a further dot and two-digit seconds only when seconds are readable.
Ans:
9.00
